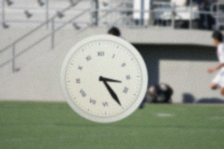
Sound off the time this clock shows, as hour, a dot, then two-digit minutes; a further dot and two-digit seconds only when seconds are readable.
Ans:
3.25
